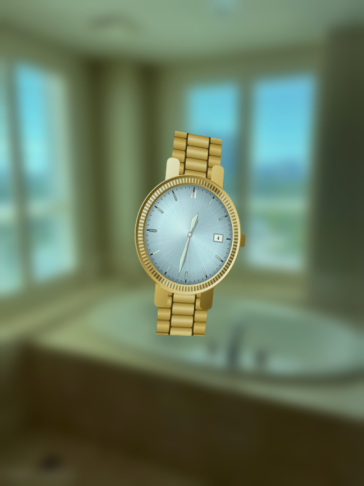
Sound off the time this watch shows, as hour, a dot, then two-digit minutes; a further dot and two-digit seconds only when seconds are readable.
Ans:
12.32
